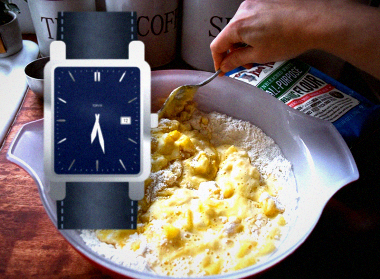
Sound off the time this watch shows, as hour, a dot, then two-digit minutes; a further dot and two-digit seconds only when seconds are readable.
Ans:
6.28
